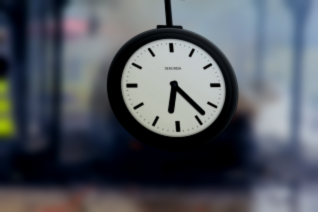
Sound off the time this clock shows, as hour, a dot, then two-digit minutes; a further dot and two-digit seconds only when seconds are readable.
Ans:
6.23
